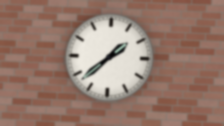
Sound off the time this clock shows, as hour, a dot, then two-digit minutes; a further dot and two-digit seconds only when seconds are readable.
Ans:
1.38
